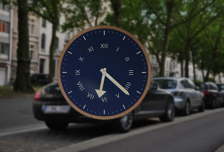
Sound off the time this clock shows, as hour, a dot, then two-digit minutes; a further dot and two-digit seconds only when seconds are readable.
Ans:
6.22
